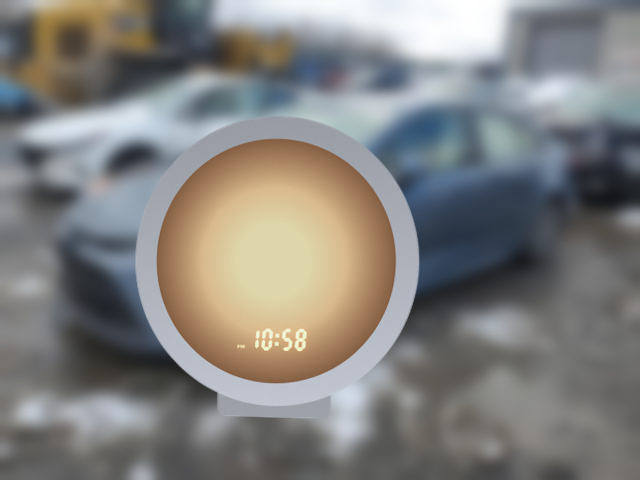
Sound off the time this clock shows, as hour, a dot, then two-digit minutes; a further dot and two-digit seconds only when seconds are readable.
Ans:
10.58
